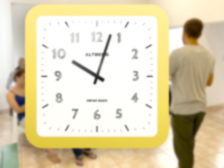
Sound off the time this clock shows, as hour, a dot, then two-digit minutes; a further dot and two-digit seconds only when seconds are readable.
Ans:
10.03
